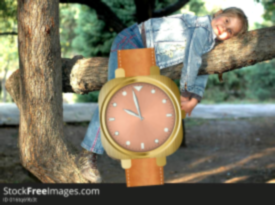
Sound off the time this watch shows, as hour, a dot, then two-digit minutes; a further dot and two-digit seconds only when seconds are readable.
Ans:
9.58
